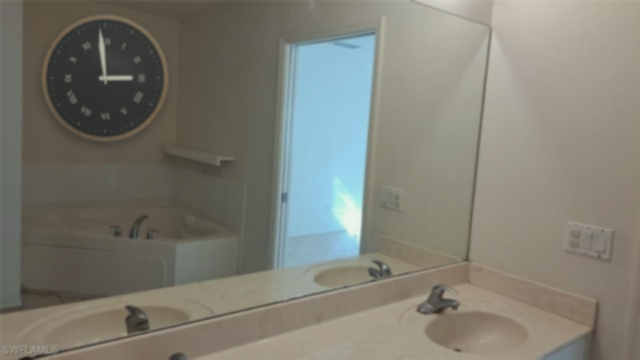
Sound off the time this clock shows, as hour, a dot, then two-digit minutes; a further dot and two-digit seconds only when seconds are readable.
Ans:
2.59
